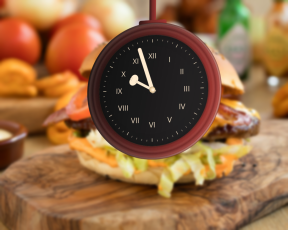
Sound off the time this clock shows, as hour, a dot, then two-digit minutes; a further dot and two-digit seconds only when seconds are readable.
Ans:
9.57
